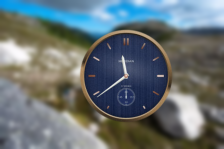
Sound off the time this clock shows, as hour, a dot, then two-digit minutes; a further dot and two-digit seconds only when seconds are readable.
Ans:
11.39
